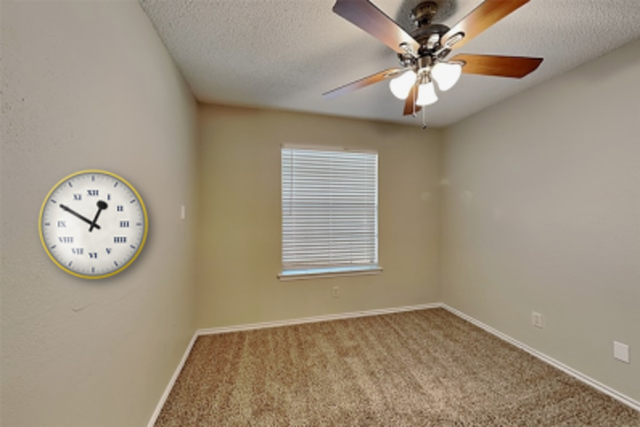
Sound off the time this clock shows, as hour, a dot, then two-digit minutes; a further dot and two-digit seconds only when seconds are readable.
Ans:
12.50
